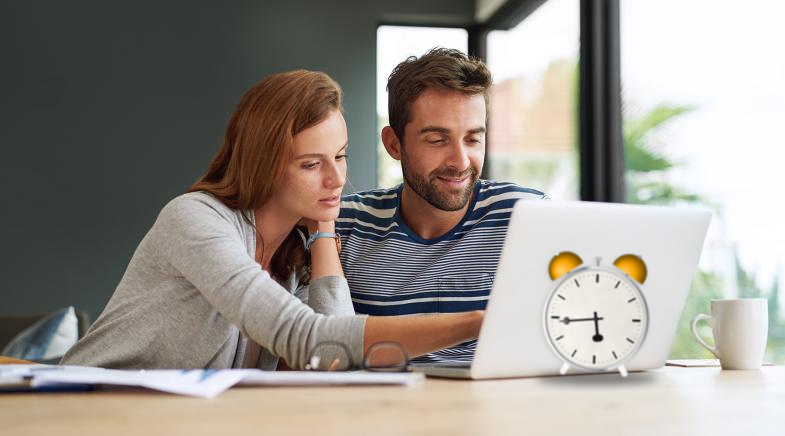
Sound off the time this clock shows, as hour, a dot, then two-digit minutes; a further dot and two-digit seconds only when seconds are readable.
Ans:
5.44
